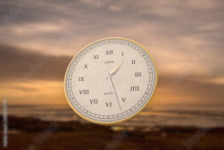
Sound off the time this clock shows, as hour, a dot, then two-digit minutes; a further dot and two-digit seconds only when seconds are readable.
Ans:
1.27
